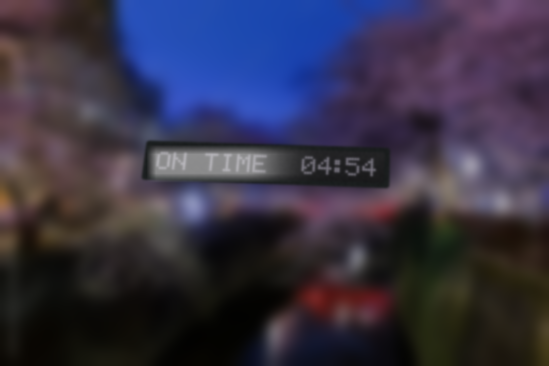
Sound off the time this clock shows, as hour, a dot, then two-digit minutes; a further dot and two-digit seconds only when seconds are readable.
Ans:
4.54
